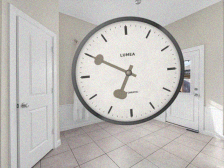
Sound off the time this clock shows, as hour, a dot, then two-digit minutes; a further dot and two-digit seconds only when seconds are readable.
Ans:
6.50
